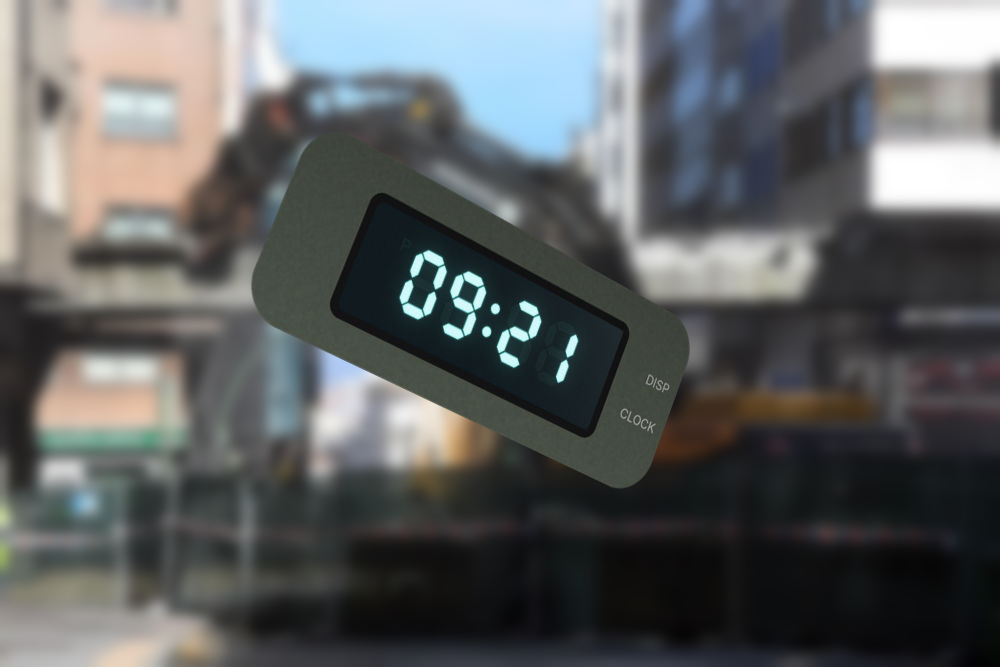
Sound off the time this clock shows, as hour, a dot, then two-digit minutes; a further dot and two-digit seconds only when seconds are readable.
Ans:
9.21
